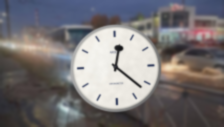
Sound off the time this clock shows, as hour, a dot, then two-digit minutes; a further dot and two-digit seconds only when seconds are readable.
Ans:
12.22
